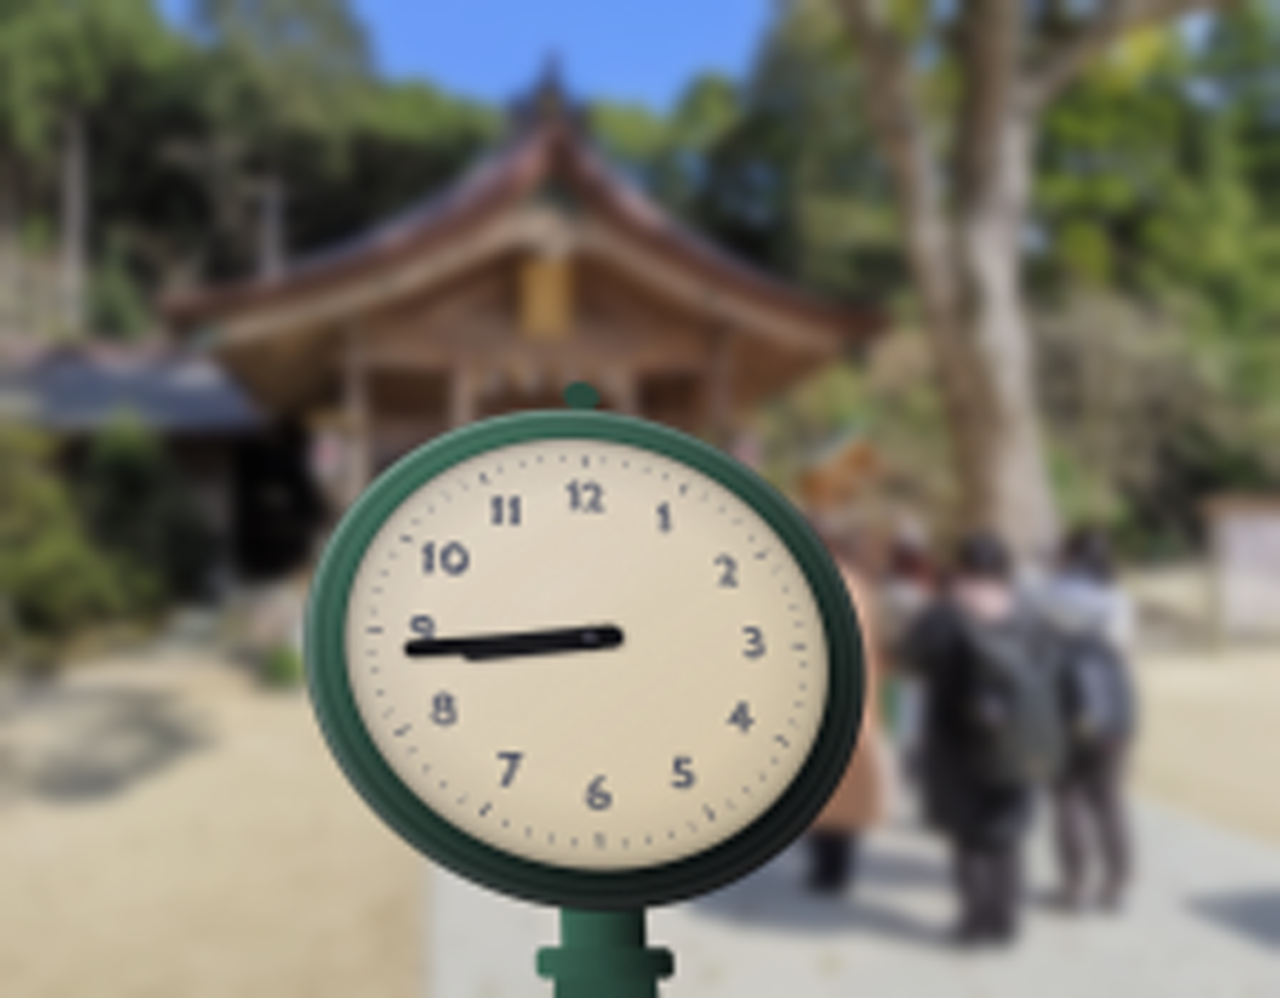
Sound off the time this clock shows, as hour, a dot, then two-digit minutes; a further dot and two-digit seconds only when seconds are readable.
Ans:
8.44
